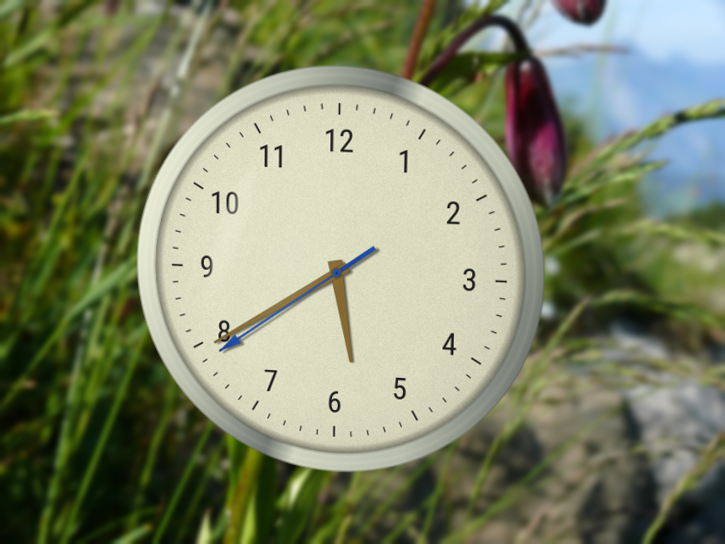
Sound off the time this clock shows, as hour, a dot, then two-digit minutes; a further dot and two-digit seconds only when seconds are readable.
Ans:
5.39.39
